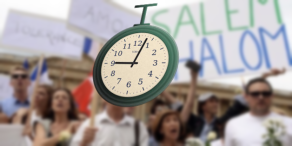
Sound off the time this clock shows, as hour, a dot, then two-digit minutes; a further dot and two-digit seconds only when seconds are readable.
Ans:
9.03
